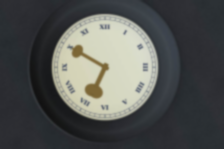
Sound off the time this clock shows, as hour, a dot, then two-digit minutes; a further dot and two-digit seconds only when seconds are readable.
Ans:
6.50
